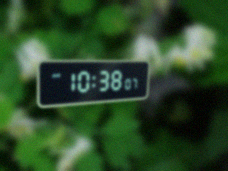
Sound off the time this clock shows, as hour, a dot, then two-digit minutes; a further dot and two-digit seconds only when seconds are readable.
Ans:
10.38
